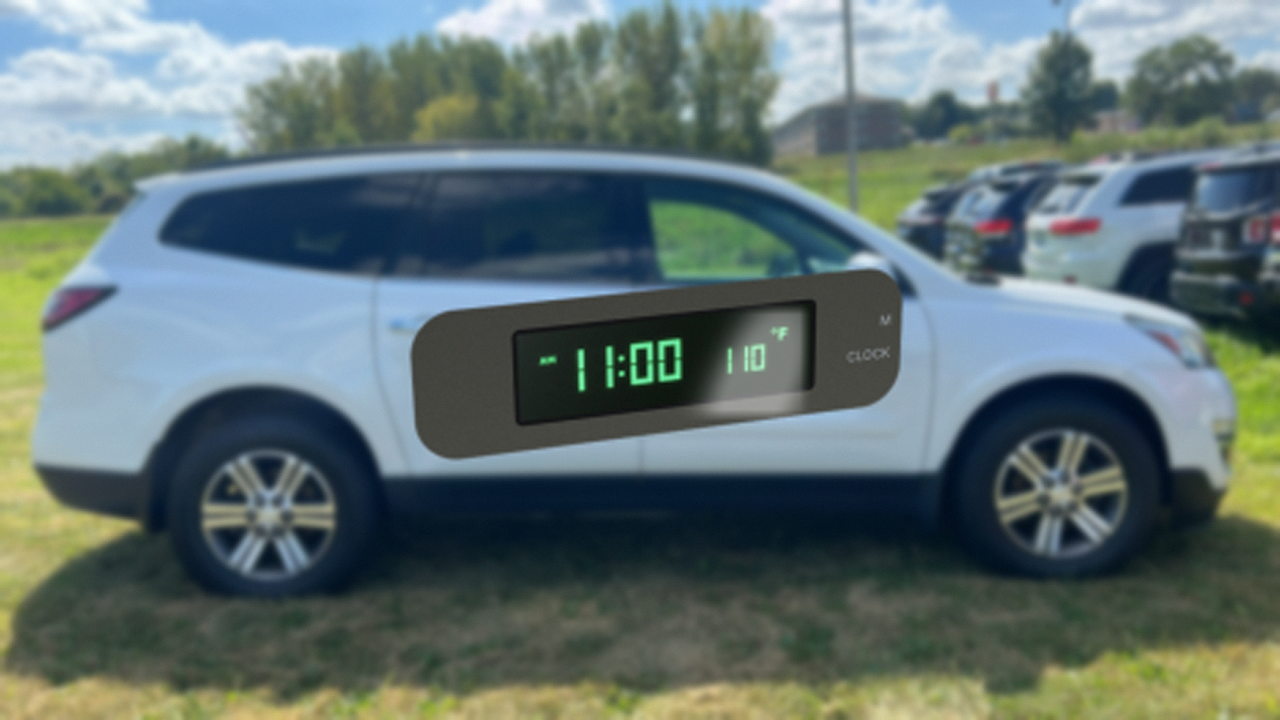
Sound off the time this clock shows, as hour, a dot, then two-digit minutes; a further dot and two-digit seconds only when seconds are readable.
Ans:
11.00
